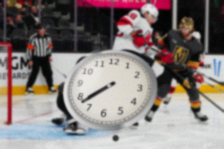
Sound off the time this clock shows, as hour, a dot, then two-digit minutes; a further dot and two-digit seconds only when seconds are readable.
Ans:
7.38
